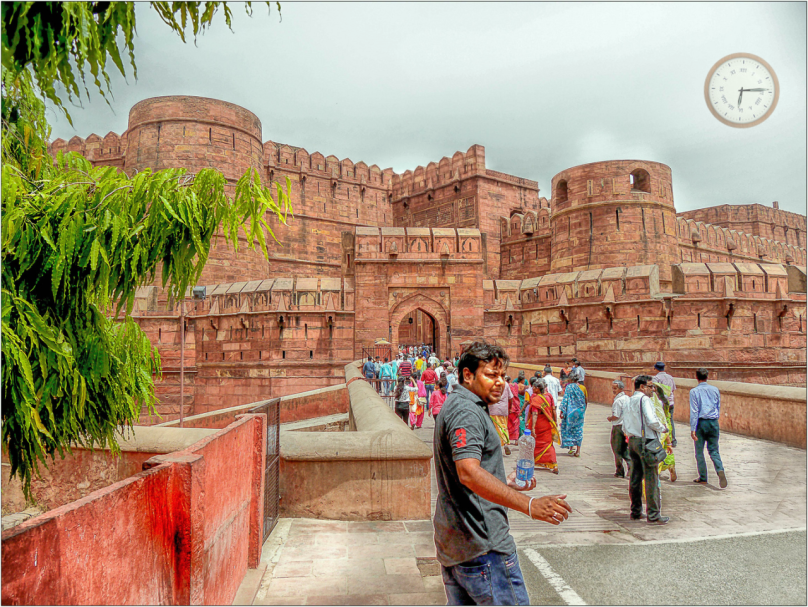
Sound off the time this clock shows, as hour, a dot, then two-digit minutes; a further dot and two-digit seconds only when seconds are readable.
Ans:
6.14
